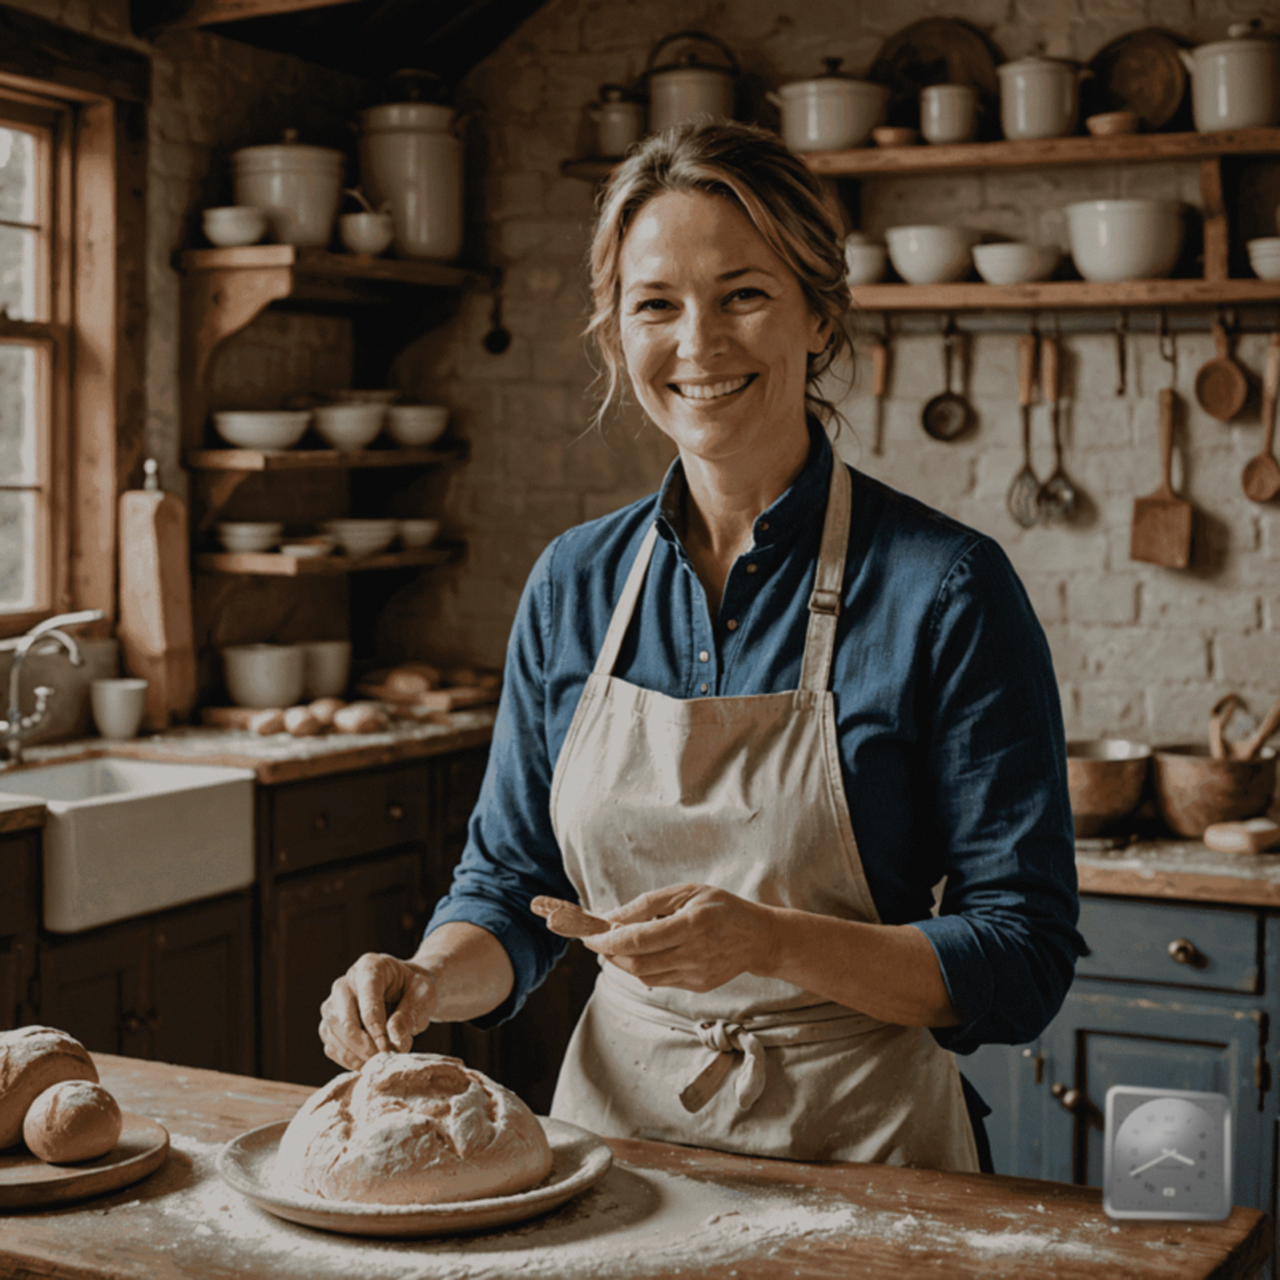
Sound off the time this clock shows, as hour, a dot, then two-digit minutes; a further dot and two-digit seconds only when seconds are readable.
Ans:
3.40
